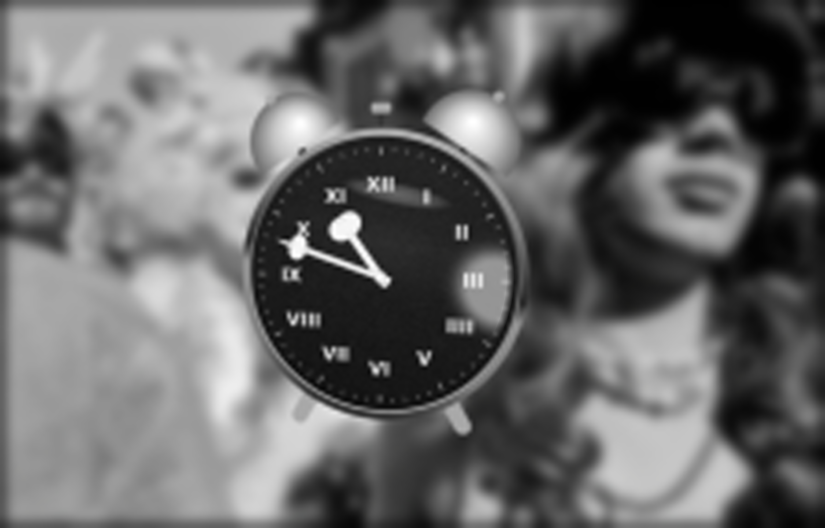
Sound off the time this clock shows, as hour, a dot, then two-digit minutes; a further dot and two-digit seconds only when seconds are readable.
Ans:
10.48
